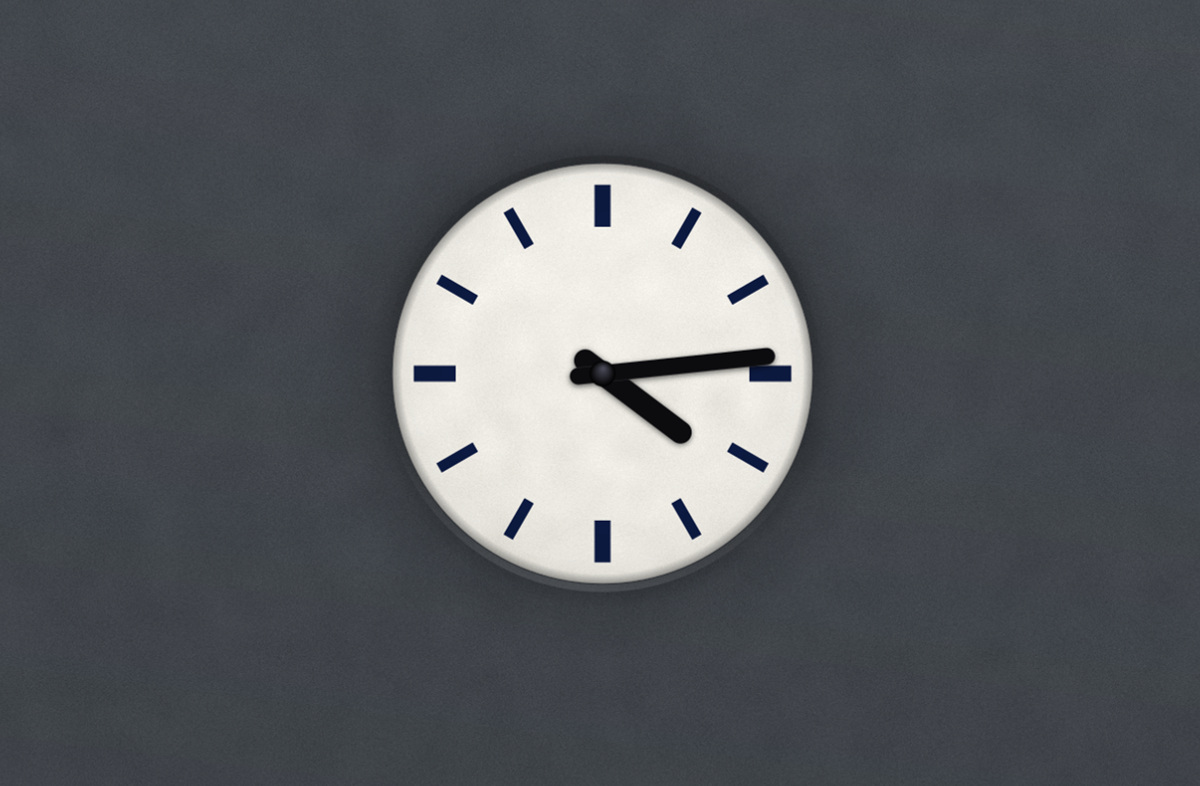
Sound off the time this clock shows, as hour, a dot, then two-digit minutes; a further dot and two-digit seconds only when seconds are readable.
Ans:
4.14
